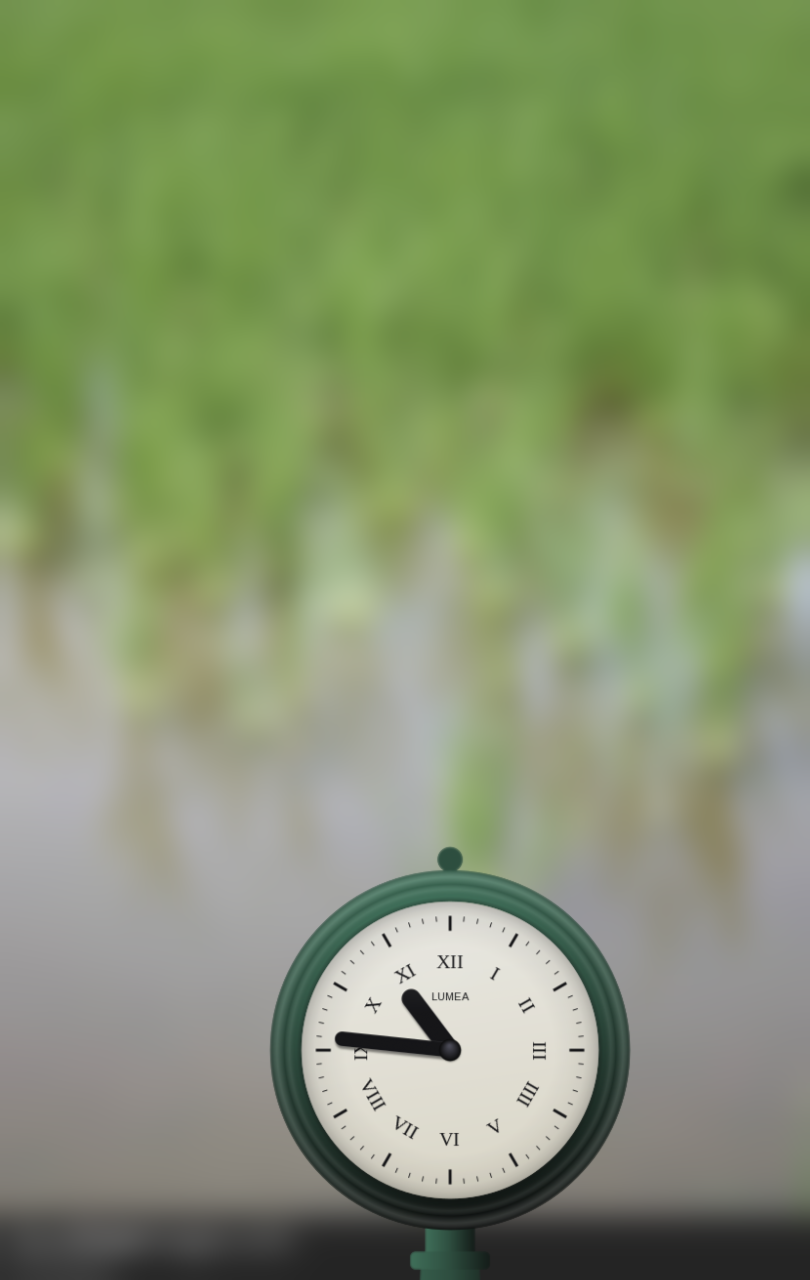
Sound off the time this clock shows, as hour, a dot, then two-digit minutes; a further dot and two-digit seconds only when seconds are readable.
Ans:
10.46
